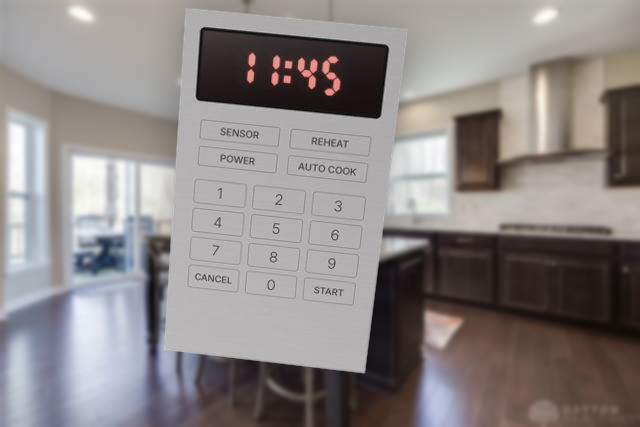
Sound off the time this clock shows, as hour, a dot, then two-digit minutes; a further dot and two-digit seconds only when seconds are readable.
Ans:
11.45
